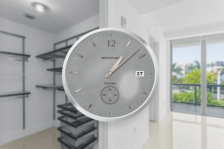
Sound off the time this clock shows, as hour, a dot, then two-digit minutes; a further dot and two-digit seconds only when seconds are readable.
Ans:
1.08
